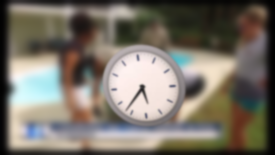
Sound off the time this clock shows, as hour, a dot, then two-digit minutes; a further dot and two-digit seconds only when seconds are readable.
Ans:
5.37
